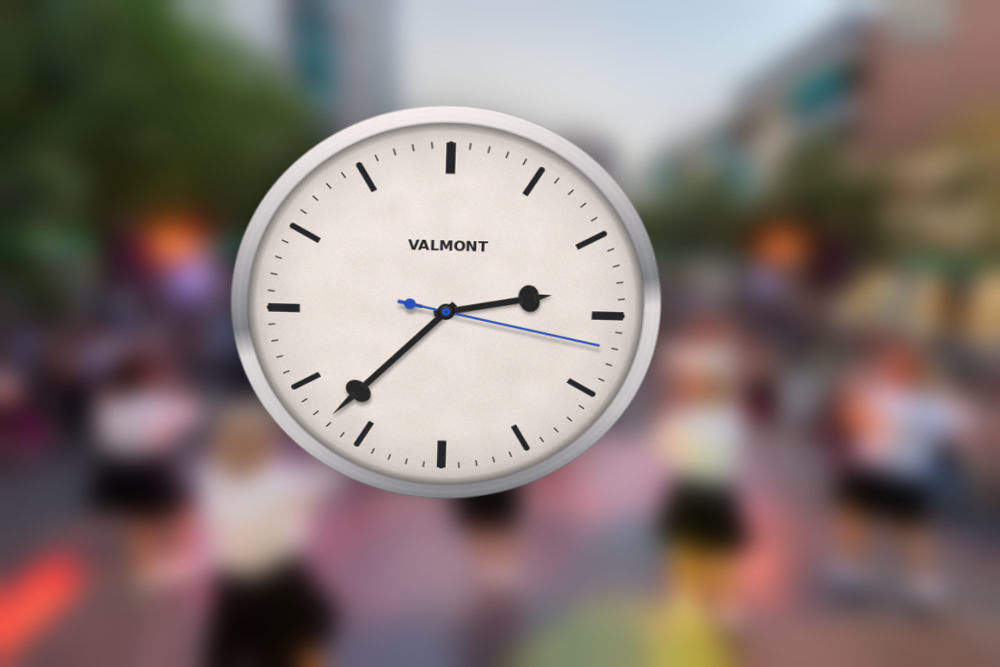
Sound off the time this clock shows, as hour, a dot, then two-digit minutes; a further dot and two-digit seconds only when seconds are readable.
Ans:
2.37.17
